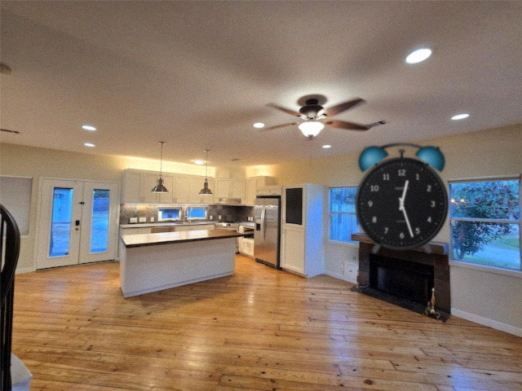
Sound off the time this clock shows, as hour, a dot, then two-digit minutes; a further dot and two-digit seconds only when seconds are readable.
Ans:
12.27
